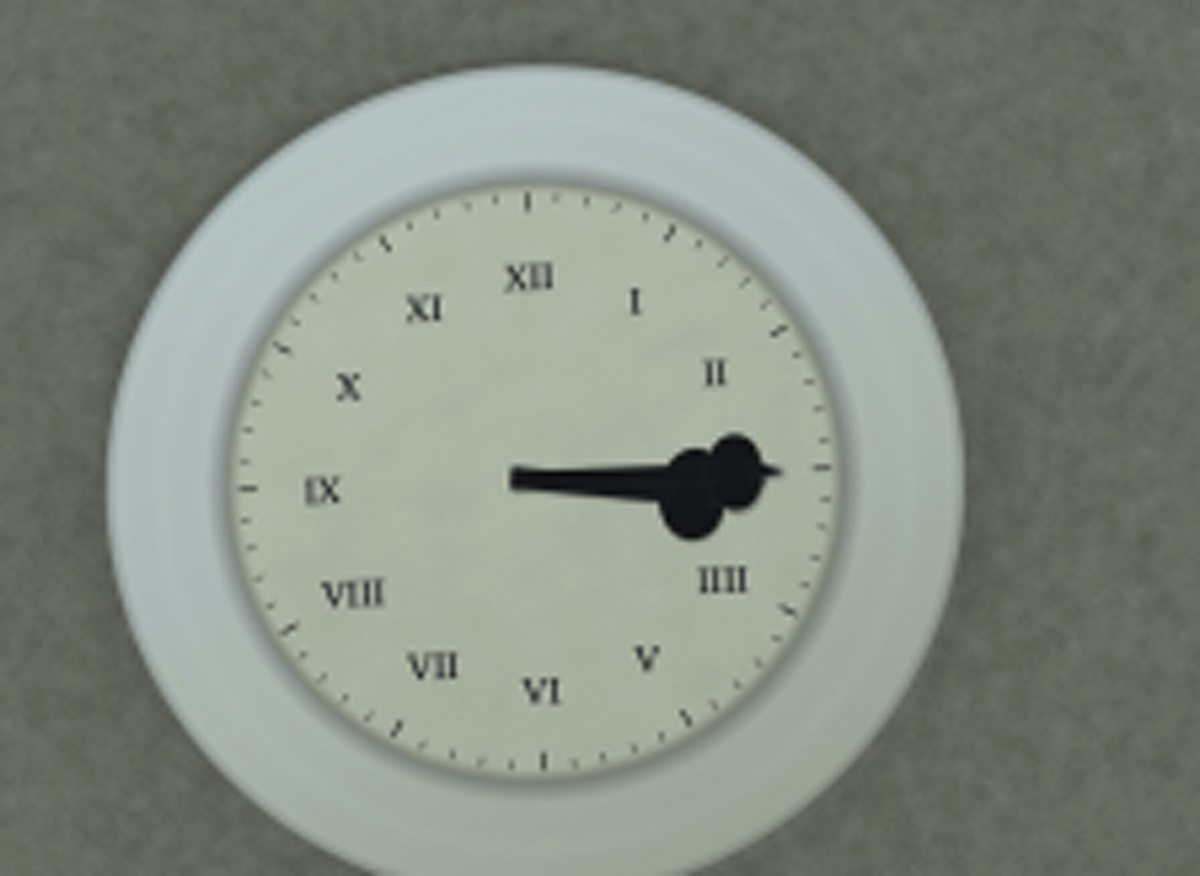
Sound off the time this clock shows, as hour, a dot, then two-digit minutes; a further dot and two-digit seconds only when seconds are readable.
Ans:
3.15
